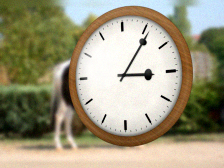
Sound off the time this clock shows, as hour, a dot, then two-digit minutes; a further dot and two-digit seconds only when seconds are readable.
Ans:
3.06
